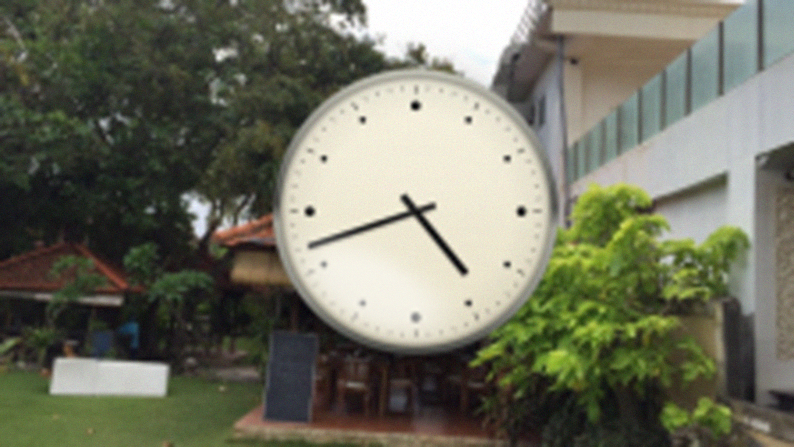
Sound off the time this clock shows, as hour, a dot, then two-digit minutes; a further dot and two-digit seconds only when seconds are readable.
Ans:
4.42
